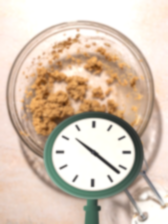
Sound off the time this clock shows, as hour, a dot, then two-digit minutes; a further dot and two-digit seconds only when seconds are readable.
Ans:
10.22
